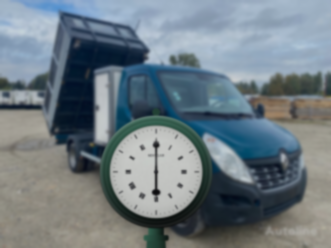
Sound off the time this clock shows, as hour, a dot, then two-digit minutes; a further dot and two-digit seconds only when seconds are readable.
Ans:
6.00
